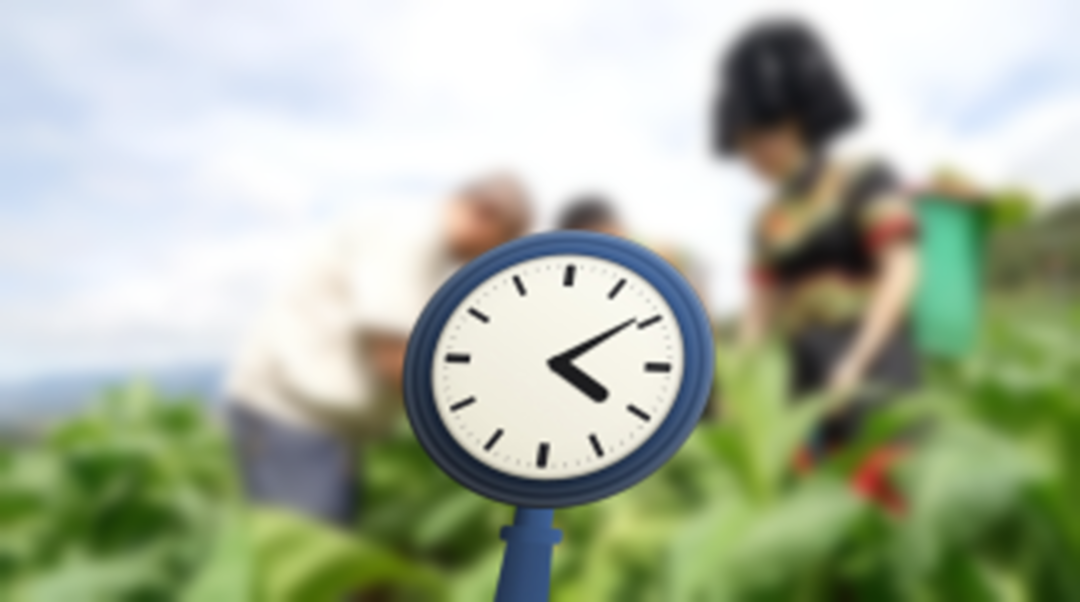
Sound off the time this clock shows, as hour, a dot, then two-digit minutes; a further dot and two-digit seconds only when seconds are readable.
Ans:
4.09
